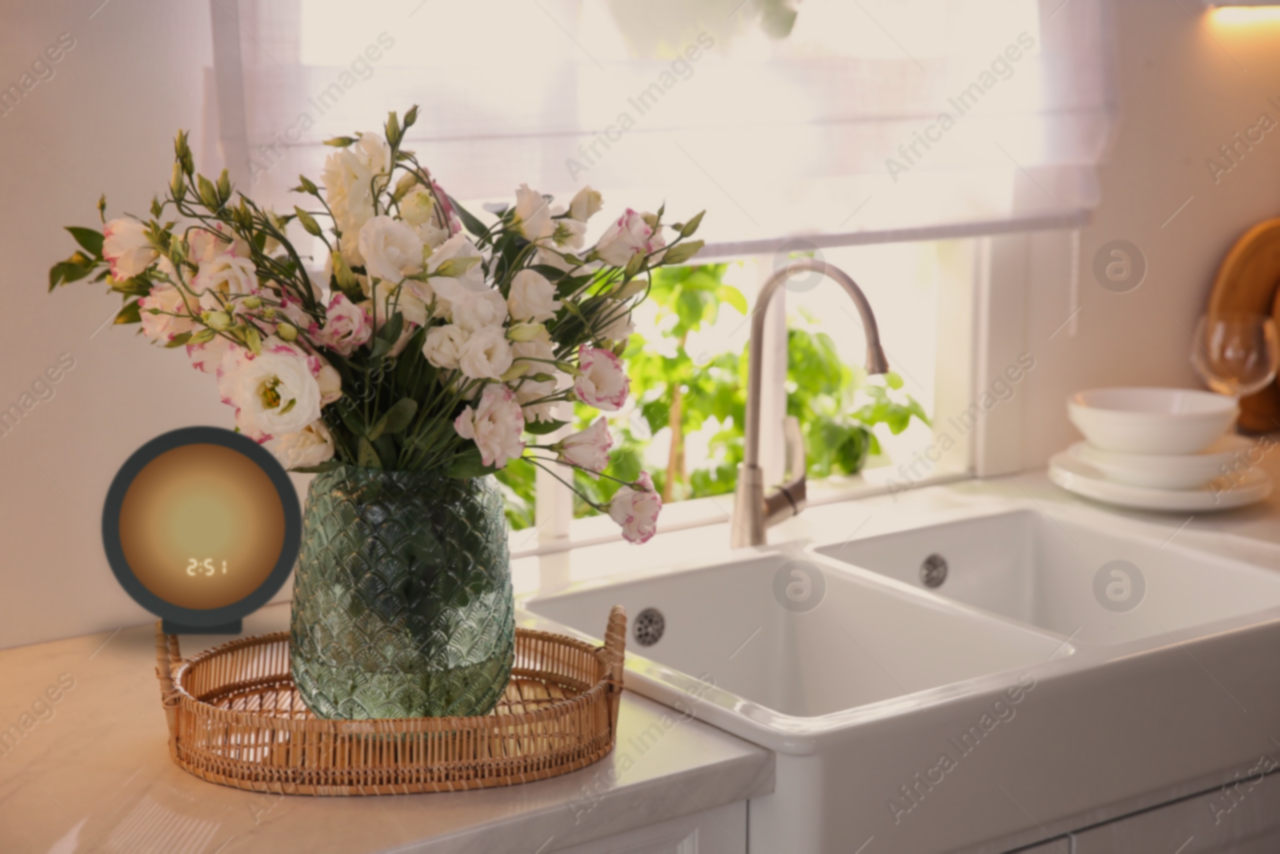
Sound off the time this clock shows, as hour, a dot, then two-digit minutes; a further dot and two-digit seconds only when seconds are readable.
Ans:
2.51
